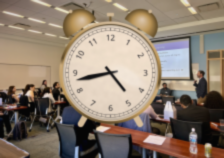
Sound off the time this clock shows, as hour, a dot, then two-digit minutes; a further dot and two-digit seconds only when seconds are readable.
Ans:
4.43
